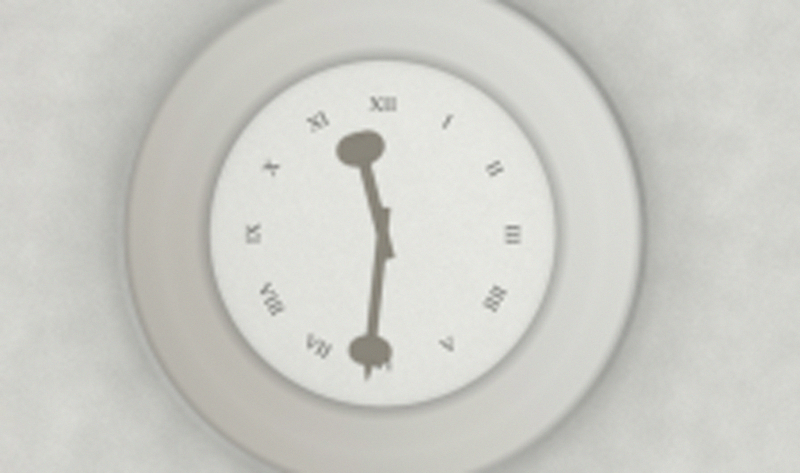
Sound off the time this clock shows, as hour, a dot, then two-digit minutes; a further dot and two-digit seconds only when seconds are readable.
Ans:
11.31
